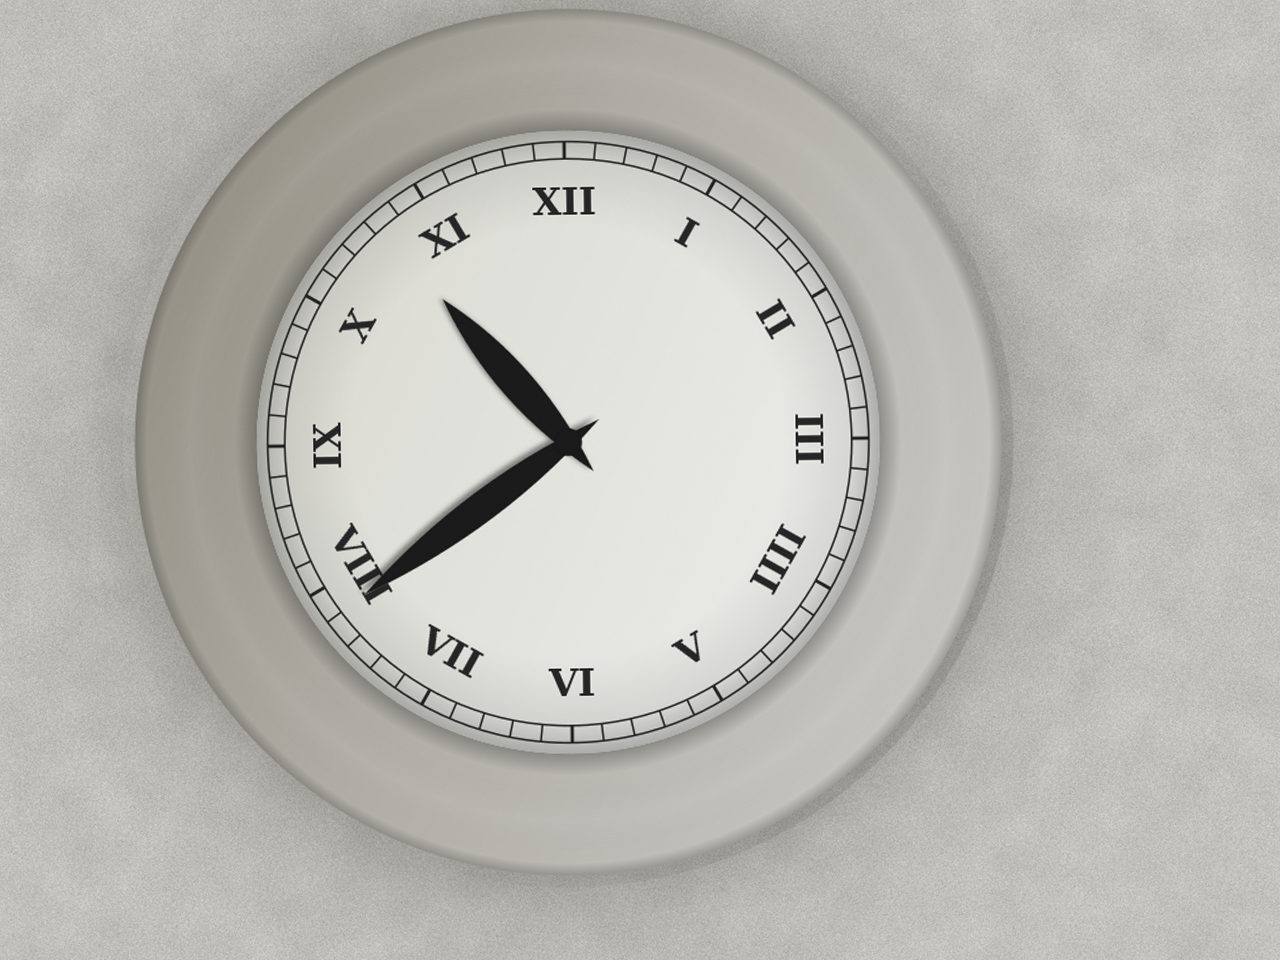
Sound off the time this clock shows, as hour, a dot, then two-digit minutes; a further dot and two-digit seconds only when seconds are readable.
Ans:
10.39
